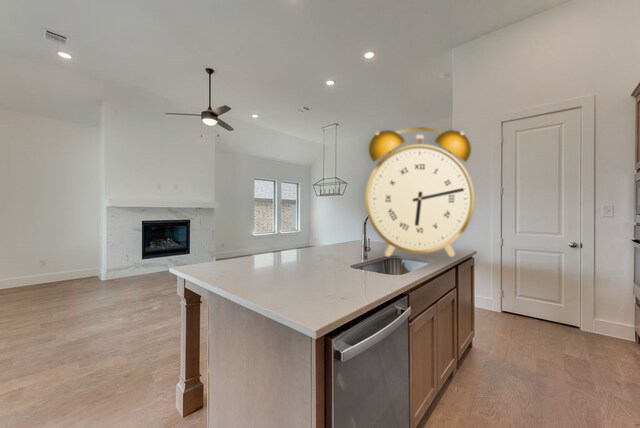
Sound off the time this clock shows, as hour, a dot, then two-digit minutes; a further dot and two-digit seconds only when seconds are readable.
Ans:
6.13
